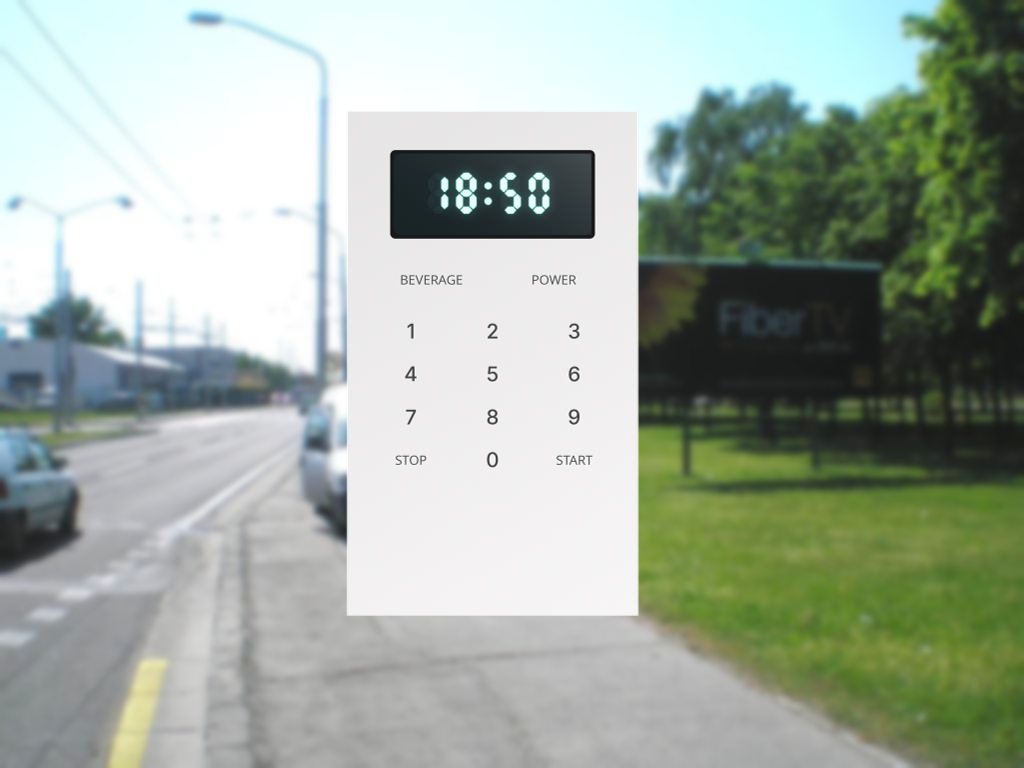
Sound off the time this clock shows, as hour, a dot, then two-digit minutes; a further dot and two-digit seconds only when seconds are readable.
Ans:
18.50
